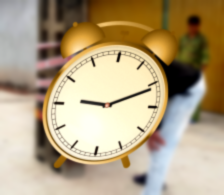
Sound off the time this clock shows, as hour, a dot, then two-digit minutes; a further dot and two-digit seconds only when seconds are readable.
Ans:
9.11
